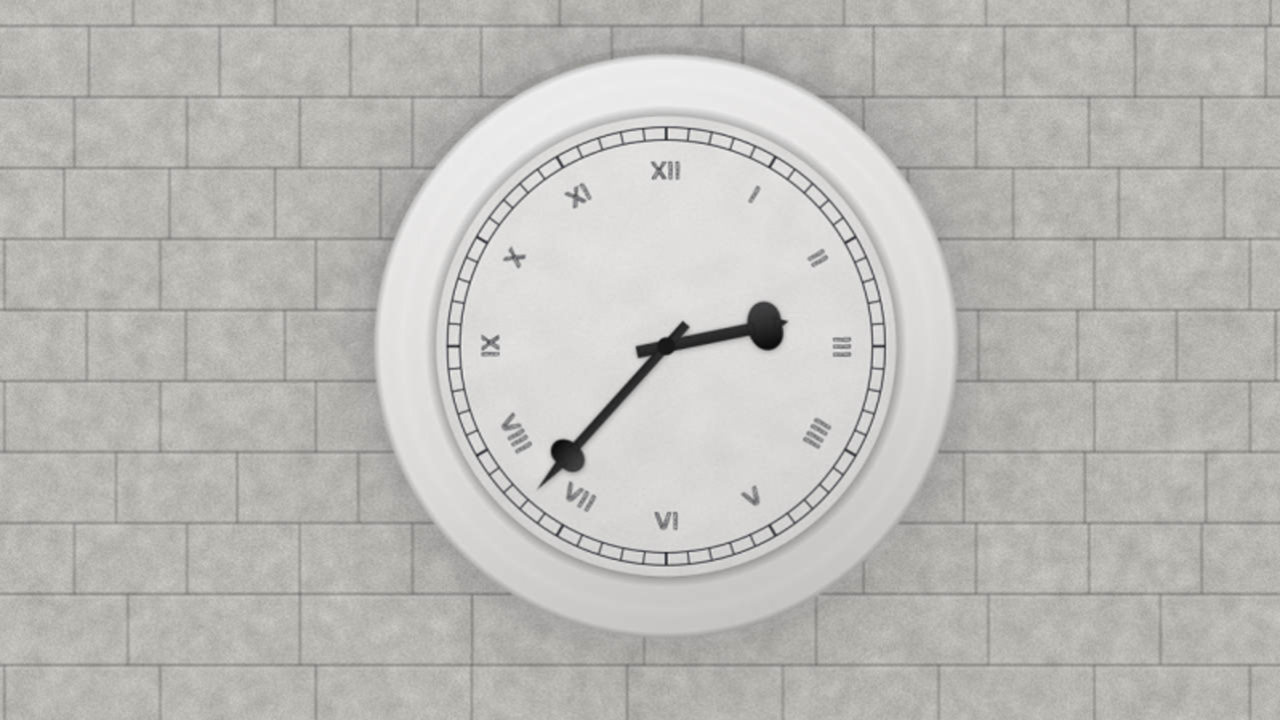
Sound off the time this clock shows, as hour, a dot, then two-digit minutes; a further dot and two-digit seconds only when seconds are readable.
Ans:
2.37
